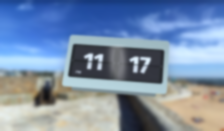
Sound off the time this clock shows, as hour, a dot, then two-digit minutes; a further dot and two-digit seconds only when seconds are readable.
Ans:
11.17
